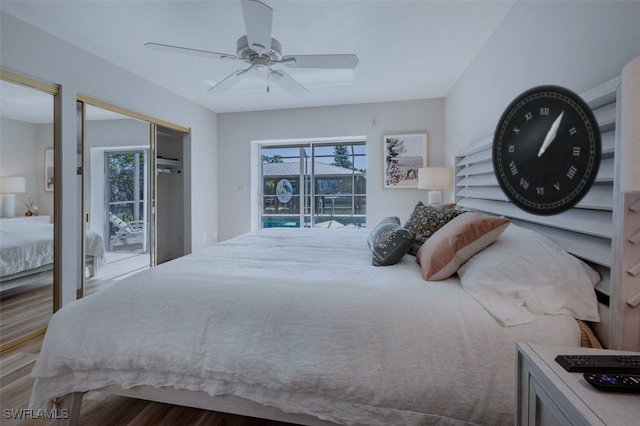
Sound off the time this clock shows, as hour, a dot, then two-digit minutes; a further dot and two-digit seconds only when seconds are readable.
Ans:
1.05
